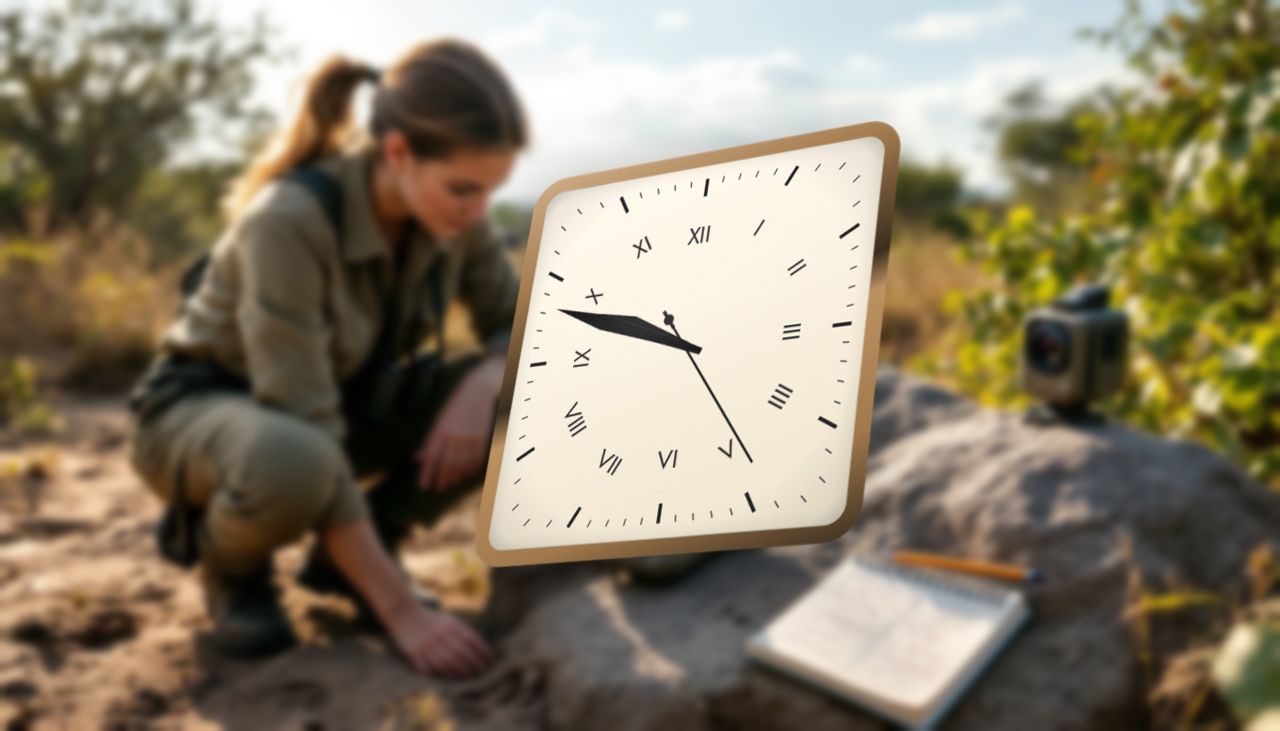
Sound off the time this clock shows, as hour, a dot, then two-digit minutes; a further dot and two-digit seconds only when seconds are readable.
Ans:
9.48.24
